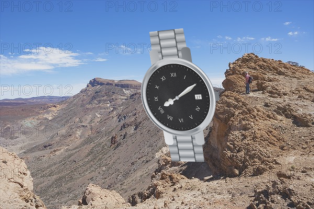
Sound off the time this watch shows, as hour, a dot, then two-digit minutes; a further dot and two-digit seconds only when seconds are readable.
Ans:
8.10
